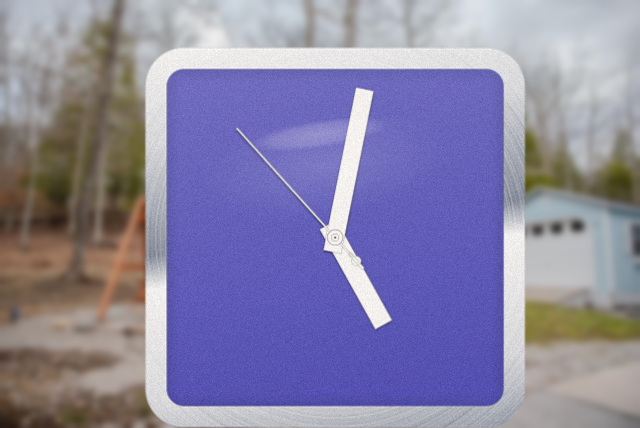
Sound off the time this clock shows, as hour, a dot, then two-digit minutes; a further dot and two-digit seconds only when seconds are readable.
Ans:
5.01.53
